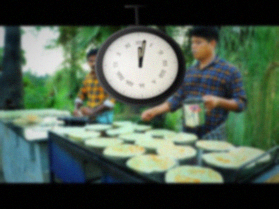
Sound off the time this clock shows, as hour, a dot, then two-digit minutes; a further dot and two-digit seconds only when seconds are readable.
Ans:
12.02
